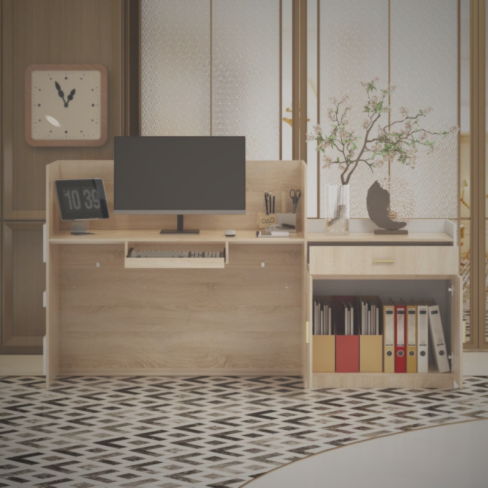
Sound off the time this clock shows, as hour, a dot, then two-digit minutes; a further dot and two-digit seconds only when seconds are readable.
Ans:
12.56
